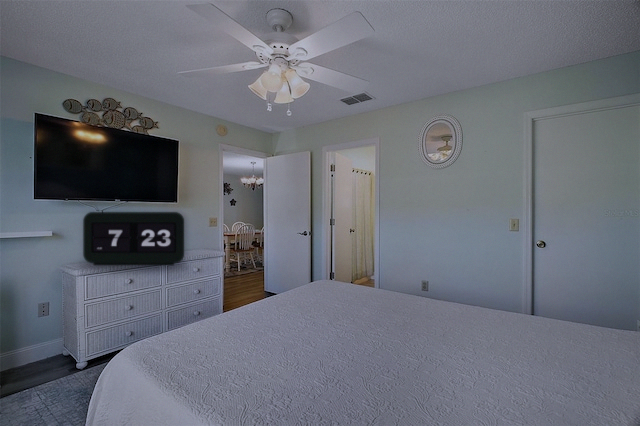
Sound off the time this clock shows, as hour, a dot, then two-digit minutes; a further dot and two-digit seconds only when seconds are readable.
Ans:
7.23
